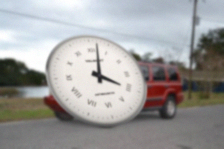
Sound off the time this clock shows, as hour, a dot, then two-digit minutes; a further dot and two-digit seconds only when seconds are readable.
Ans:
4.02
